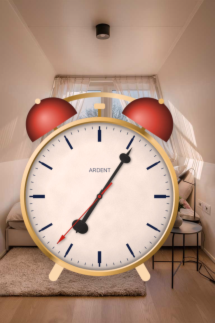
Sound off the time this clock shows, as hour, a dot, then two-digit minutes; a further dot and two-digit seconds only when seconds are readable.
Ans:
7.05.37
